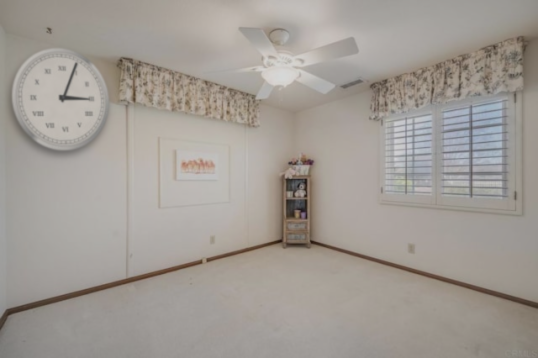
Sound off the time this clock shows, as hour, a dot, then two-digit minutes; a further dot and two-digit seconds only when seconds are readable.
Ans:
3.04
